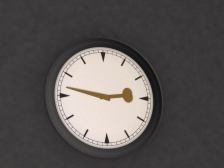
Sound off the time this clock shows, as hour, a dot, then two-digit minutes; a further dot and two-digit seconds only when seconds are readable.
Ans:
2.47
